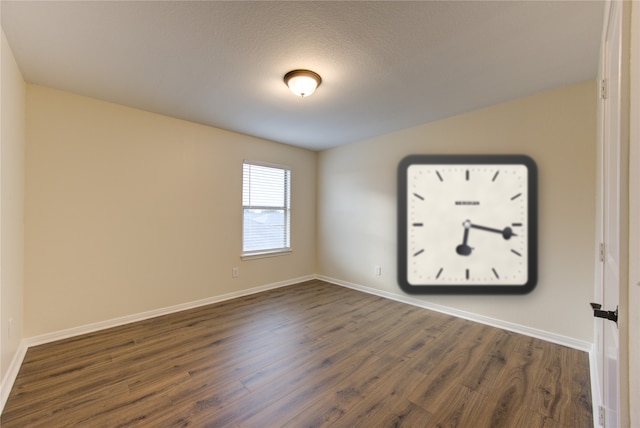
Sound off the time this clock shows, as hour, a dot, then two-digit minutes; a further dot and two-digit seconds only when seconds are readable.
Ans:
6.17
